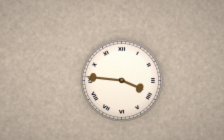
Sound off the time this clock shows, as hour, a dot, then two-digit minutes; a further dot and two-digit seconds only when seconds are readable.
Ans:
3.46
